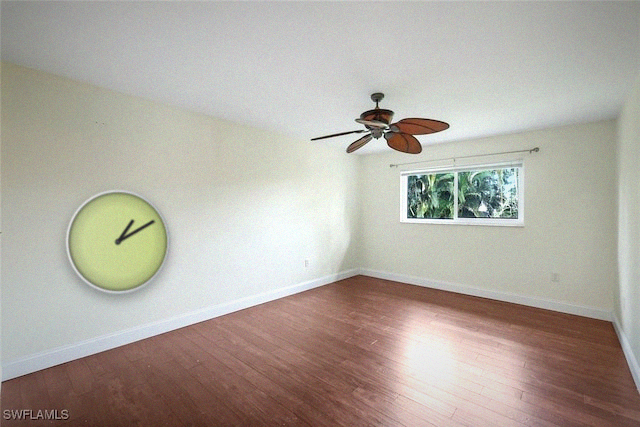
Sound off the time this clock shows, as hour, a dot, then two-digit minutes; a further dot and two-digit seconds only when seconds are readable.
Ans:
1.10
